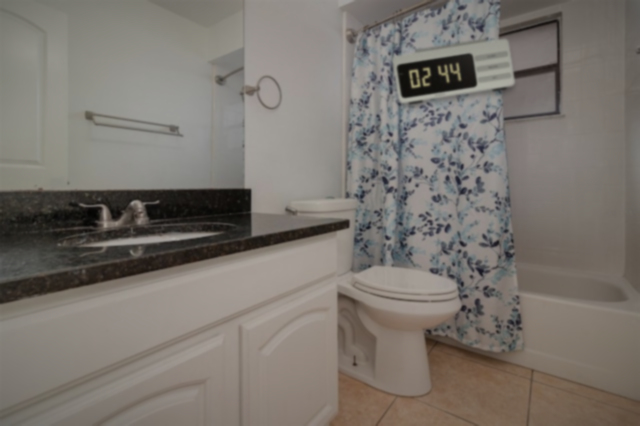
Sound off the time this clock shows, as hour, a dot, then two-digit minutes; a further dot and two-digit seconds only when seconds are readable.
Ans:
2.44
